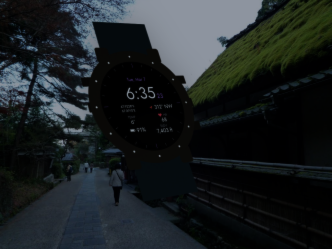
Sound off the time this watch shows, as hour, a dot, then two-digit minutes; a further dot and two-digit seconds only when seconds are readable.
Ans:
6.35
